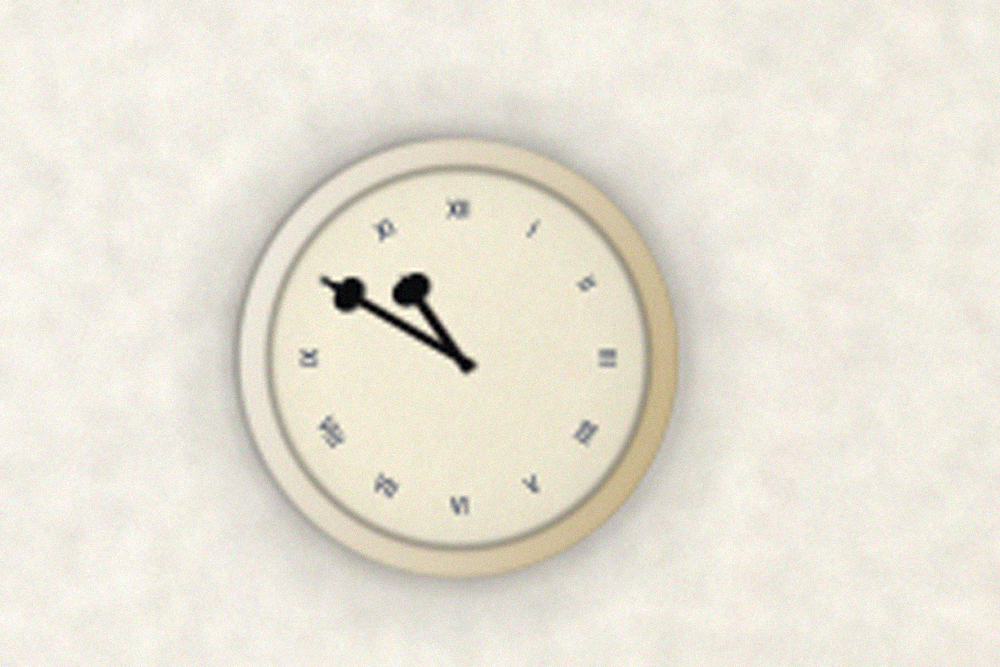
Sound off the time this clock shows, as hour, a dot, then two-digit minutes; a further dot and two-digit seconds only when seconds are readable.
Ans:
10.50
